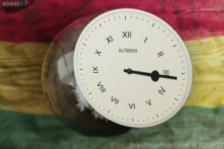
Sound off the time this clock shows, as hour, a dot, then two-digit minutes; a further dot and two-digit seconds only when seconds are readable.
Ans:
3.16
